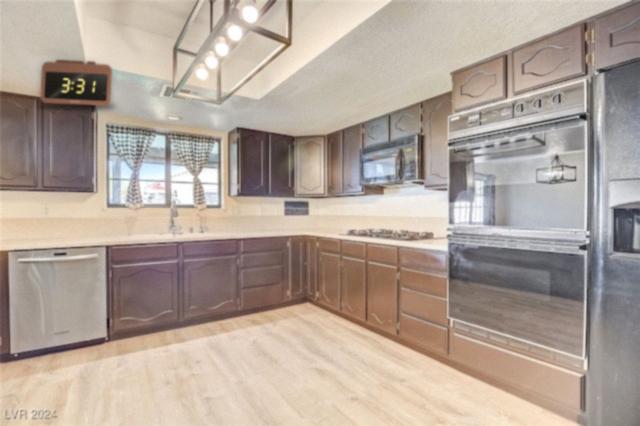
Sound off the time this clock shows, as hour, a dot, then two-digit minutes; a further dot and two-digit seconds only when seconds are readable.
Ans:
3.31
